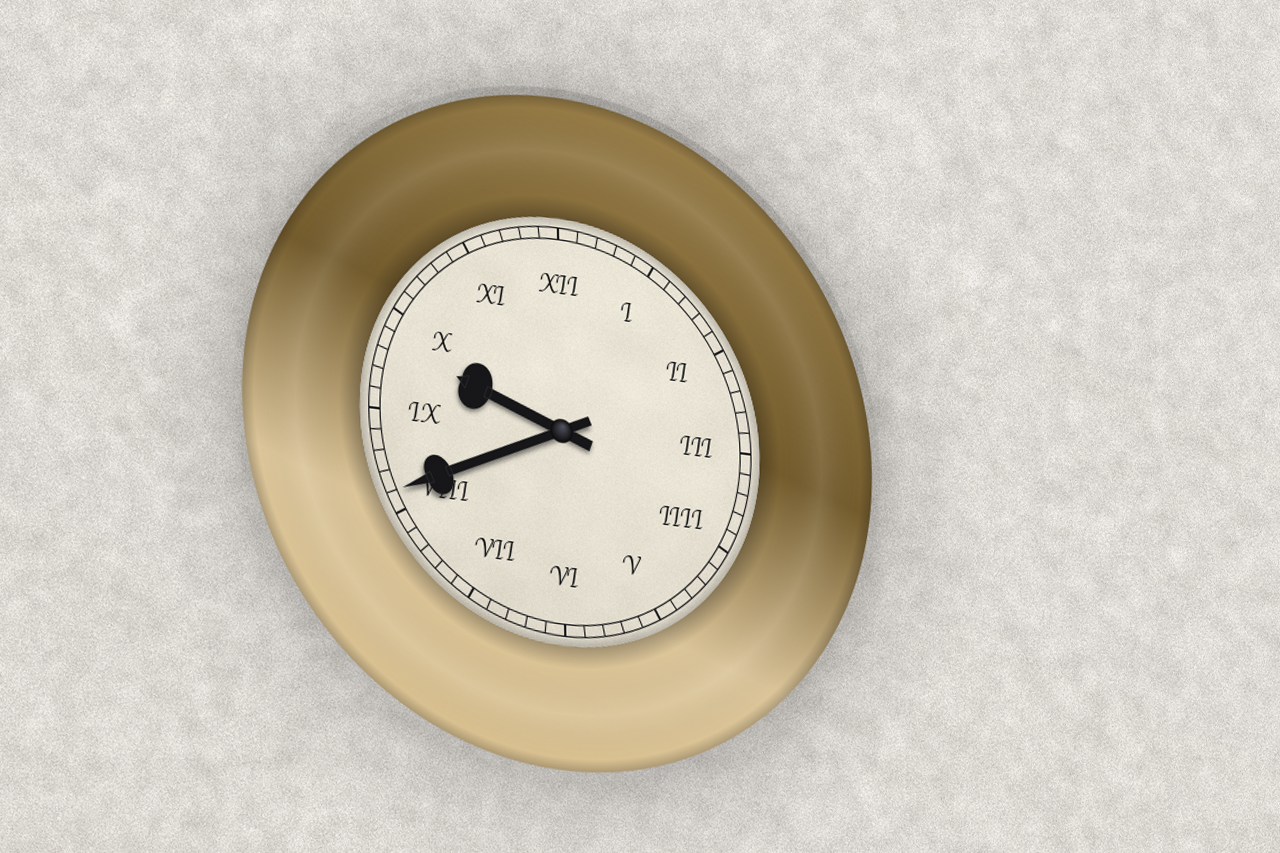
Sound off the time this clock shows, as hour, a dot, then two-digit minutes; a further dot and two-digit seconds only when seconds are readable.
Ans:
9.41
